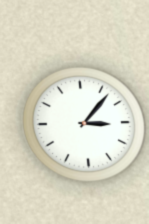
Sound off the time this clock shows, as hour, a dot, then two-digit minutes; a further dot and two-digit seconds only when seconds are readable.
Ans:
3.07
